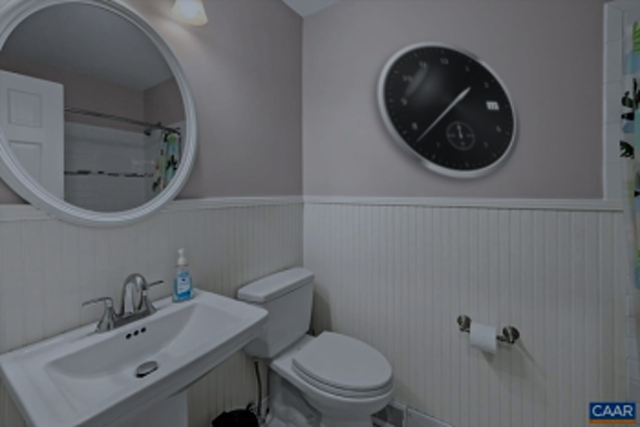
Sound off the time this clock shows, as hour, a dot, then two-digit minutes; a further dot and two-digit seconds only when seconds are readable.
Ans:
1.38
